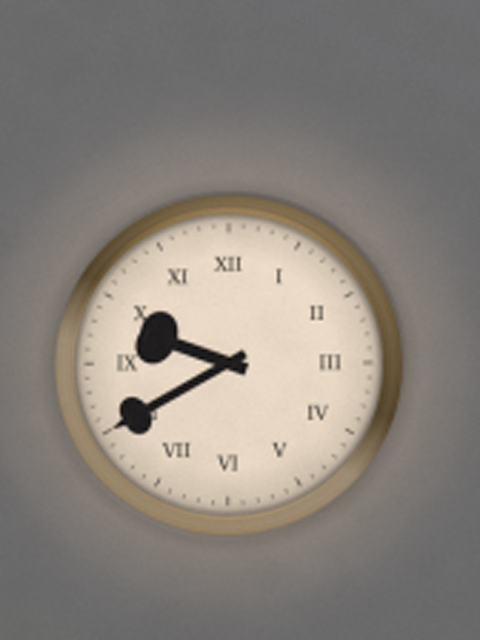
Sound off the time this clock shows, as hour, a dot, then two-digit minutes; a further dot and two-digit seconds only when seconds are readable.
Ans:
9.40
